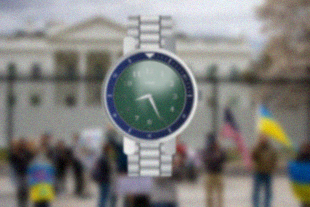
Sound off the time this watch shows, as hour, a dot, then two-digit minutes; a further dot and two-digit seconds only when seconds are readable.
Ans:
8.26
